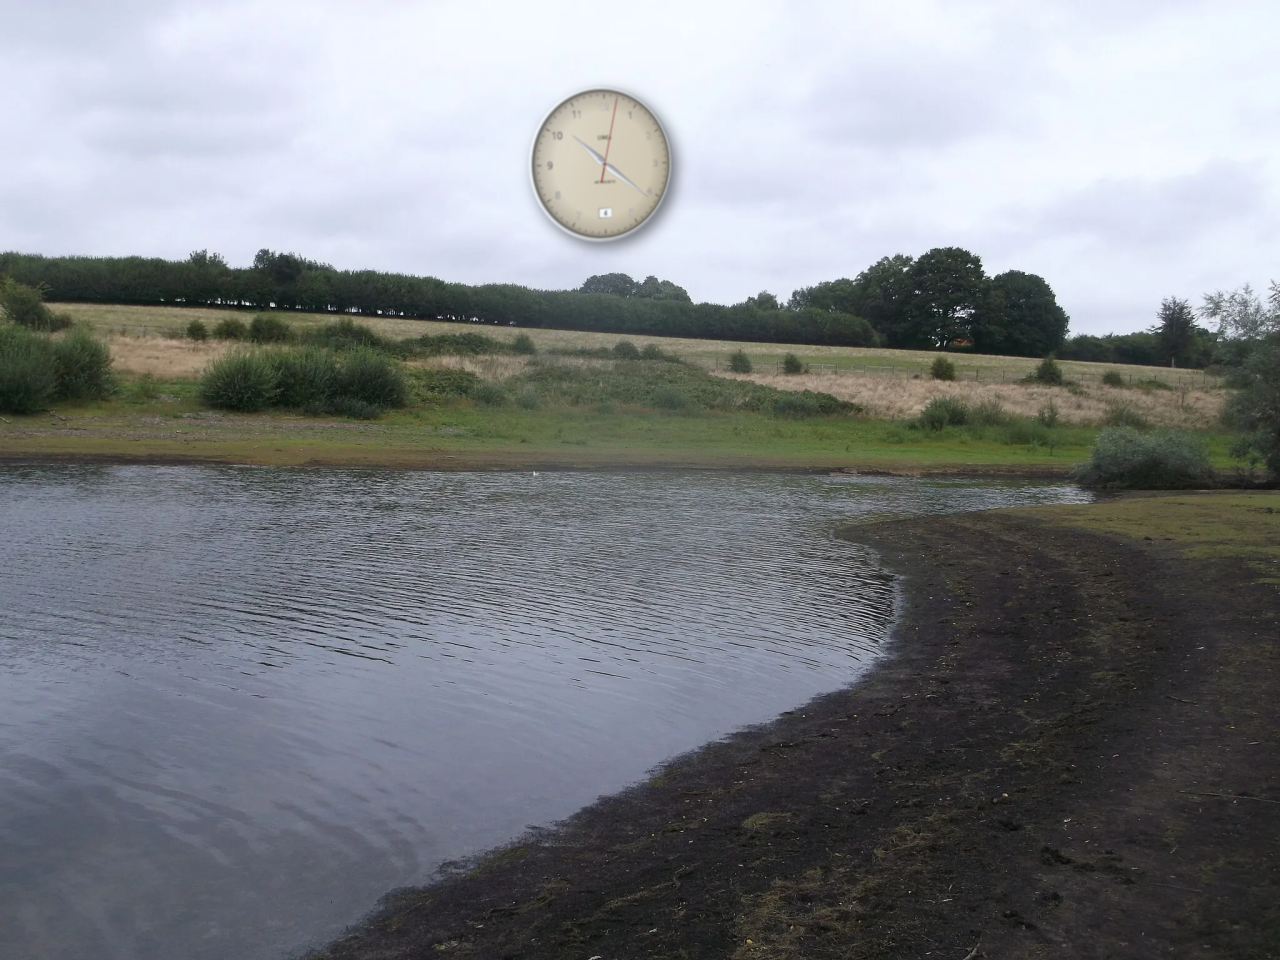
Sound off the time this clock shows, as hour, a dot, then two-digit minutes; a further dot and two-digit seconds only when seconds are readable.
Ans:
10.21.02
